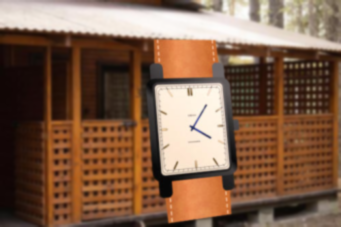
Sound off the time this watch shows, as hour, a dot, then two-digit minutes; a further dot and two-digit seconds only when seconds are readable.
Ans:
4.06
